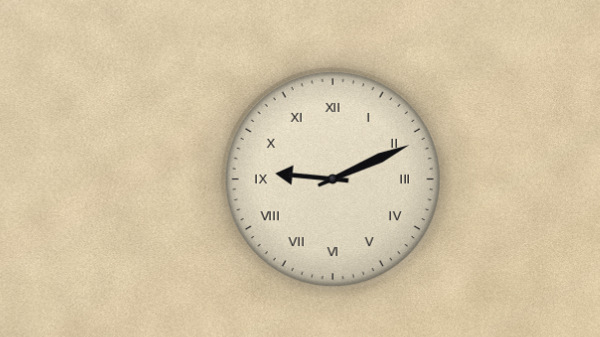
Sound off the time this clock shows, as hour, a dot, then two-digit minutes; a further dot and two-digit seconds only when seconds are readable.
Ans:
9.11
